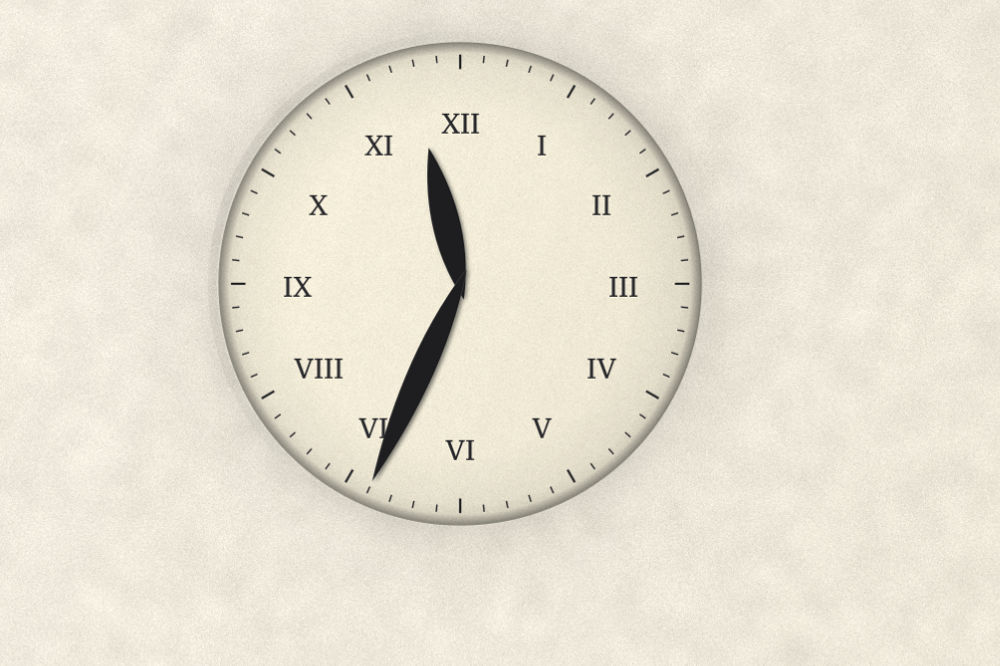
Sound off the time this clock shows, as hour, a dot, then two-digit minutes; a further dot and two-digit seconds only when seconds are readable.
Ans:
11.34
